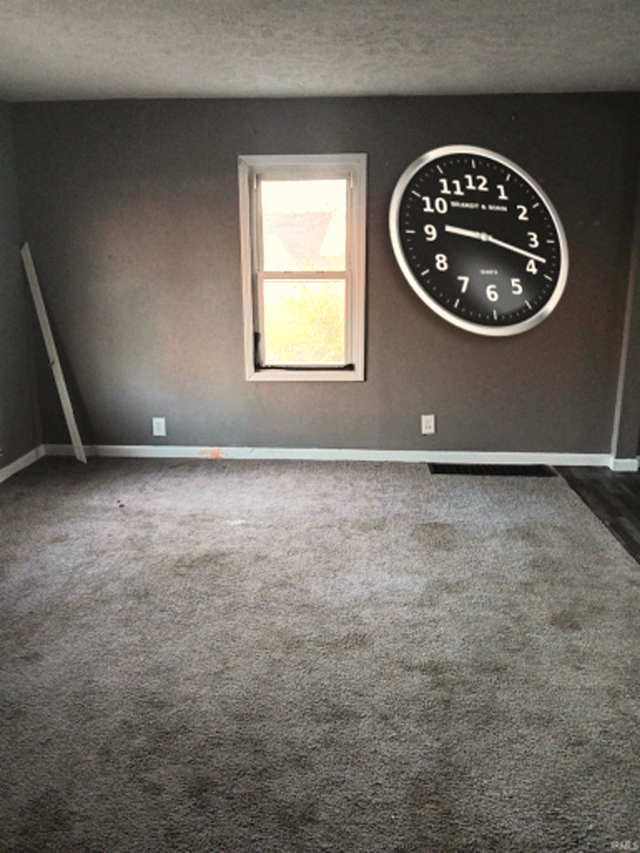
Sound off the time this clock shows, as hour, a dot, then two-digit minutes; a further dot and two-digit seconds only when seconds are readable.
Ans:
9.18
